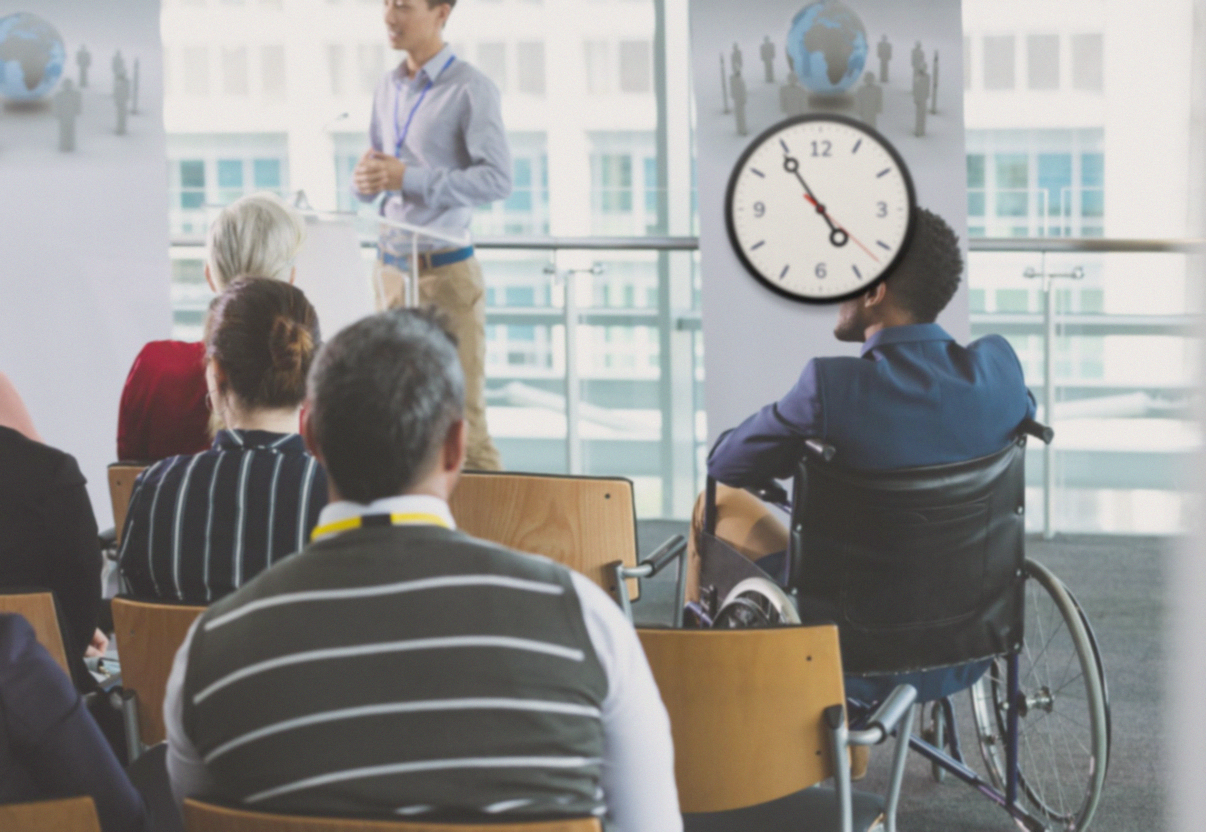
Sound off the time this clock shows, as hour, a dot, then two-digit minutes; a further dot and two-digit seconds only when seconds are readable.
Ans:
4.54.22
